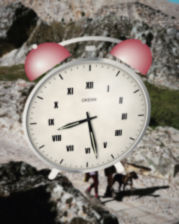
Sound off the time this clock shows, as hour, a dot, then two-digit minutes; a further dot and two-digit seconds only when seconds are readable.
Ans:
8.28
